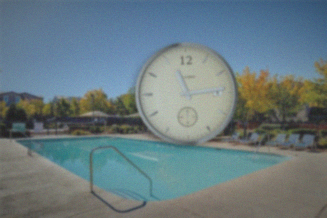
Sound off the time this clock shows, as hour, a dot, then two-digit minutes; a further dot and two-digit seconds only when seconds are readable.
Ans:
11.14
